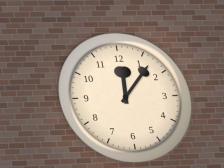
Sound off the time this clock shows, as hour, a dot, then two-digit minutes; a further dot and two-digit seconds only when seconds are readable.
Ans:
12.07
